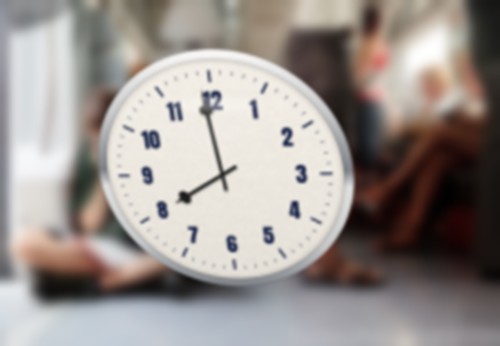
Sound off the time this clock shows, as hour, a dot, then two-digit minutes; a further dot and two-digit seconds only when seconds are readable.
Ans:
7.59
